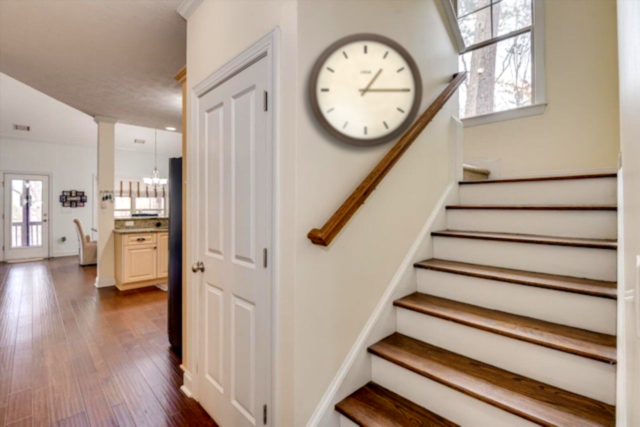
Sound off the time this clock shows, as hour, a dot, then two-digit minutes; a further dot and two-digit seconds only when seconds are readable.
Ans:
1.15
